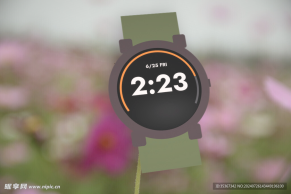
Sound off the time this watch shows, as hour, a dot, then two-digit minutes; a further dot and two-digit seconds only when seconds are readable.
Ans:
2.23
